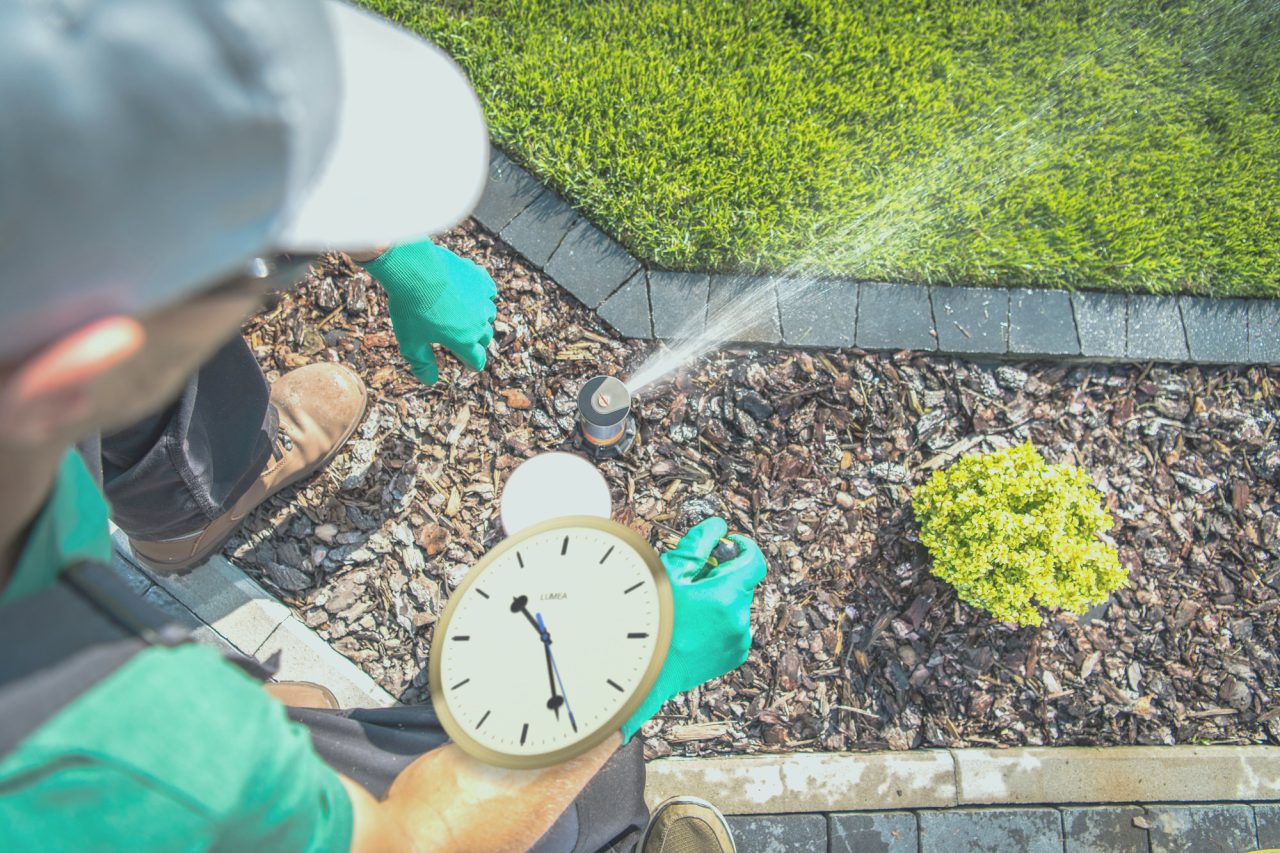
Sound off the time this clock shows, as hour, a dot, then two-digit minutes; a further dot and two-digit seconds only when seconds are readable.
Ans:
10.26.25
